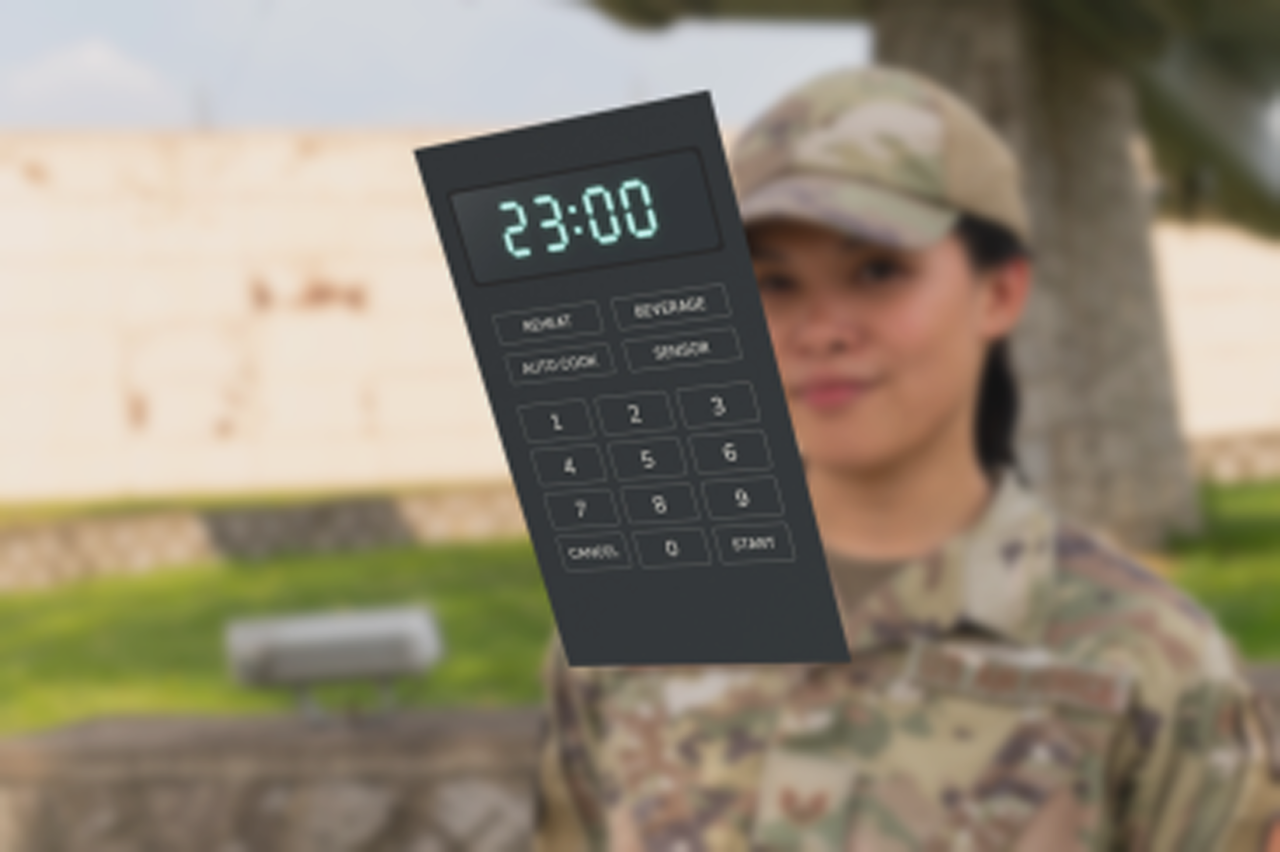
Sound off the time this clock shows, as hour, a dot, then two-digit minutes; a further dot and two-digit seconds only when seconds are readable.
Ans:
23.00
